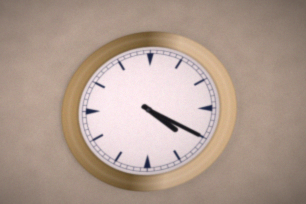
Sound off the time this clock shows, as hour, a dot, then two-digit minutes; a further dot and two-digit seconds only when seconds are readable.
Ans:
4.20
